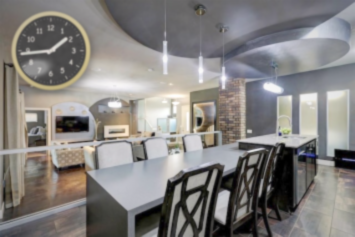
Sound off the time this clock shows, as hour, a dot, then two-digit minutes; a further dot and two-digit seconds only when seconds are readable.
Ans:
1.44
